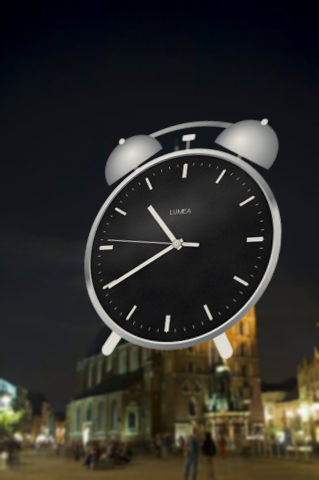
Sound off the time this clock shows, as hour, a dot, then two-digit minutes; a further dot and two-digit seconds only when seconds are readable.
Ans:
10.39.46
